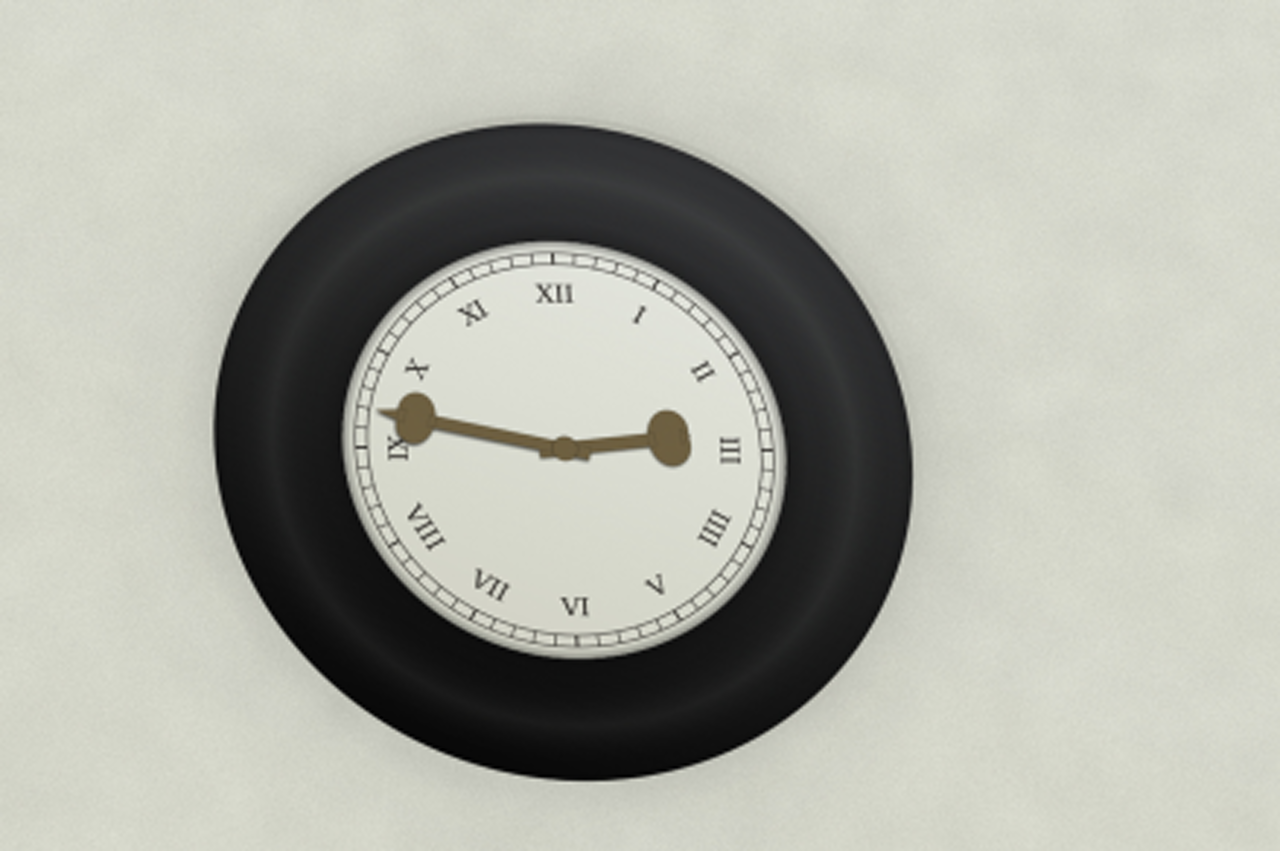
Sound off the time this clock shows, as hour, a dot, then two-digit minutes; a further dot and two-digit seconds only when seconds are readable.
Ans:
2.47
